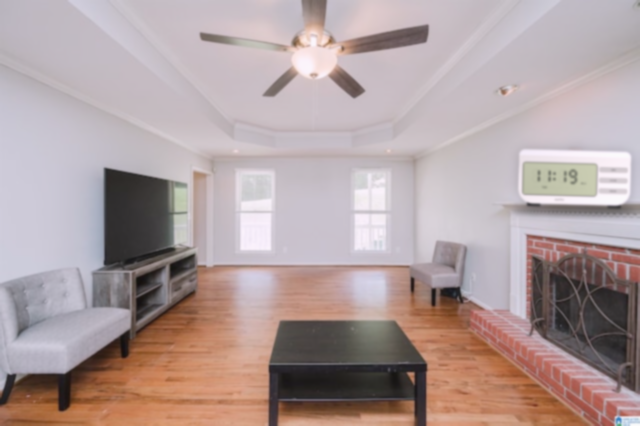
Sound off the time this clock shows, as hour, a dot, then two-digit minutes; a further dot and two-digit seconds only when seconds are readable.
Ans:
11.19
